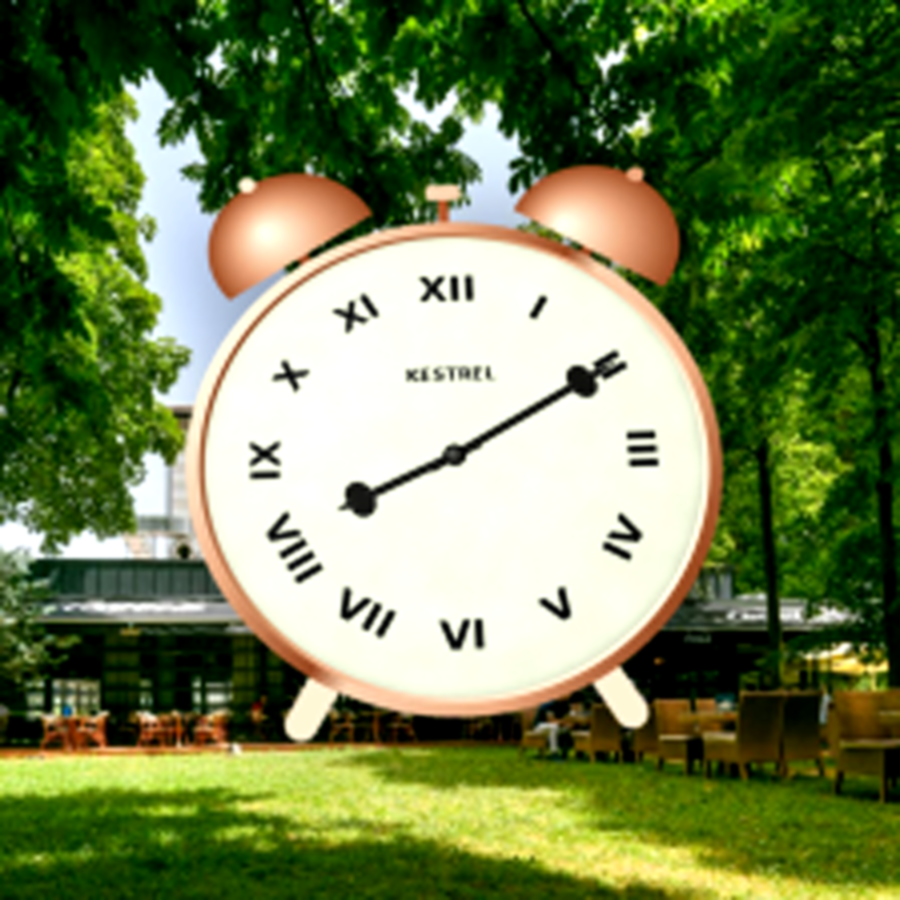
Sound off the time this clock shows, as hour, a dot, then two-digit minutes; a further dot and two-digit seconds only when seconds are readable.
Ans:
8.10
